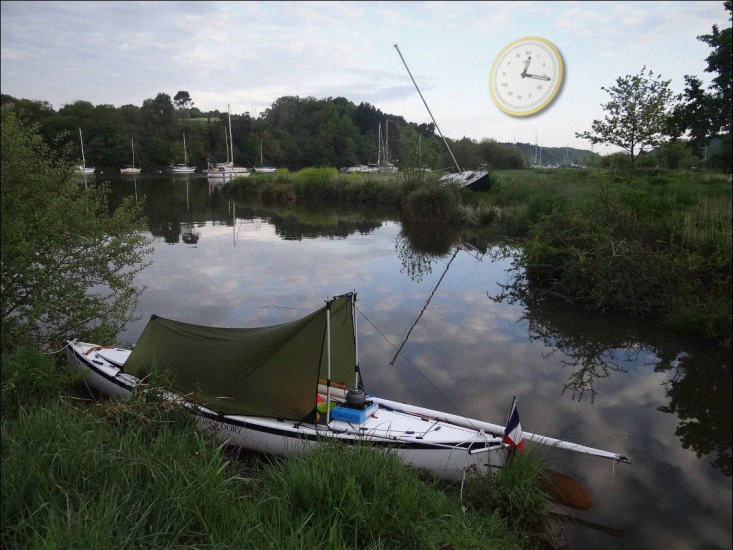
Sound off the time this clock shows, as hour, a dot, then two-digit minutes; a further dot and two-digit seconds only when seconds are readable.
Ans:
12.16
